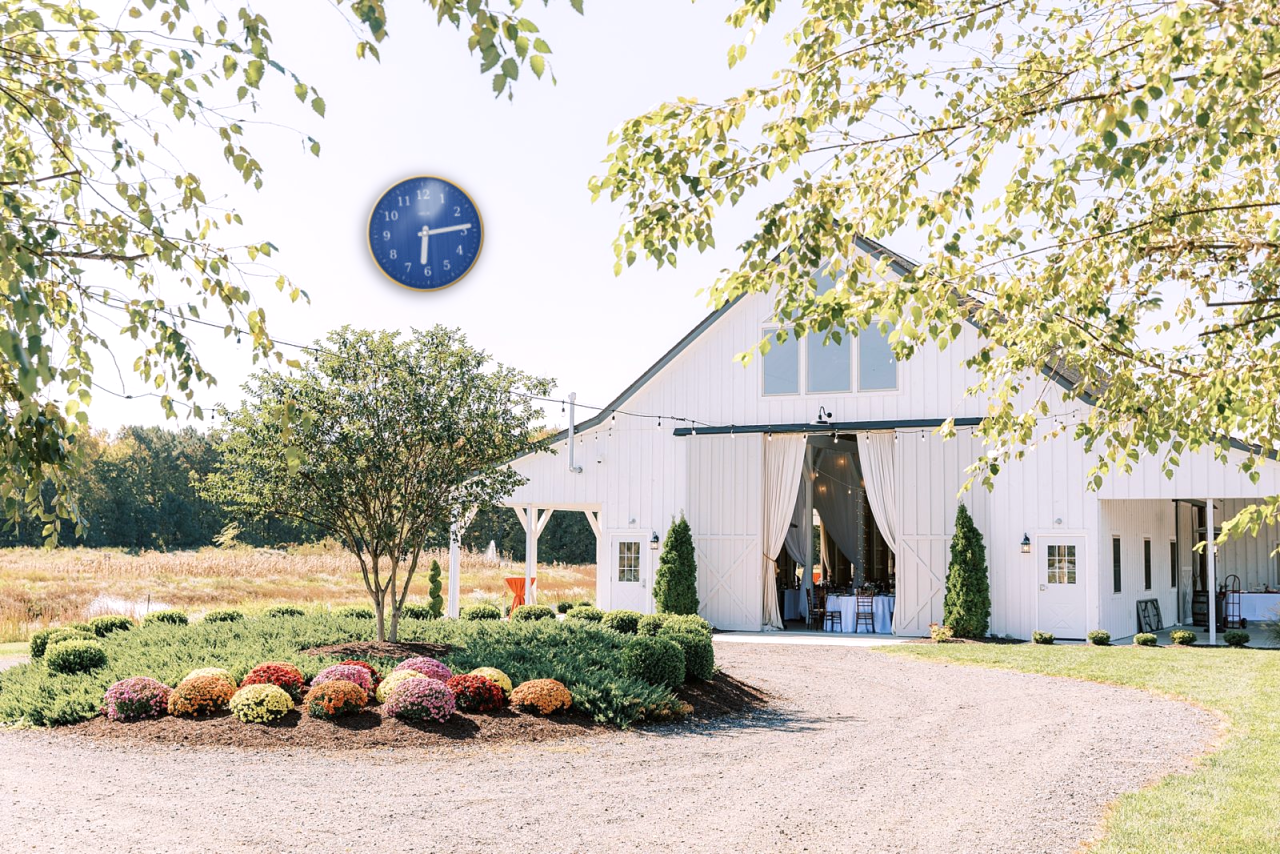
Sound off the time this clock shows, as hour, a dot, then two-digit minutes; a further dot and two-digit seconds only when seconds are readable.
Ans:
6.14
